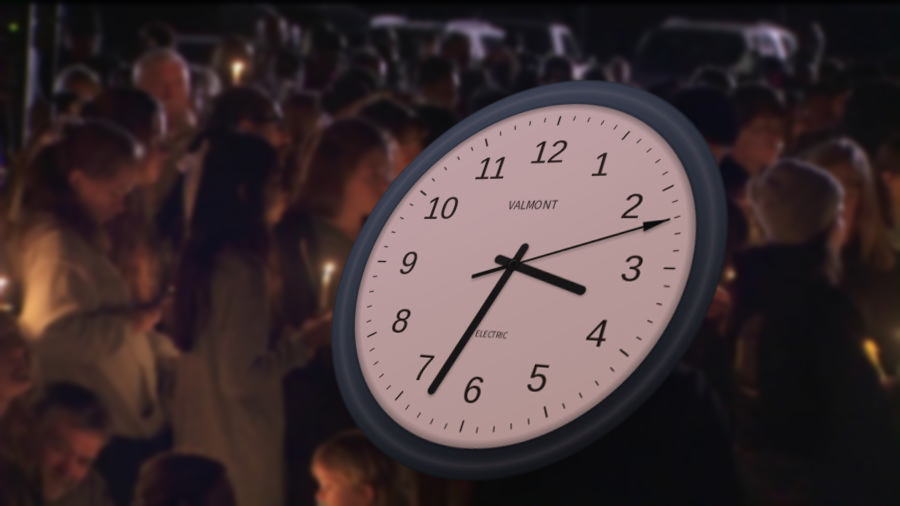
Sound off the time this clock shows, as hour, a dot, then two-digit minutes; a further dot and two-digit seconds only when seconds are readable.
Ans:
3.33.12
